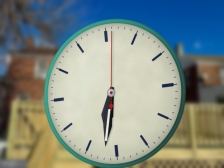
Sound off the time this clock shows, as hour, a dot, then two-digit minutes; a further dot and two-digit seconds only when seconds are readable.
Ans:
6.32.01
